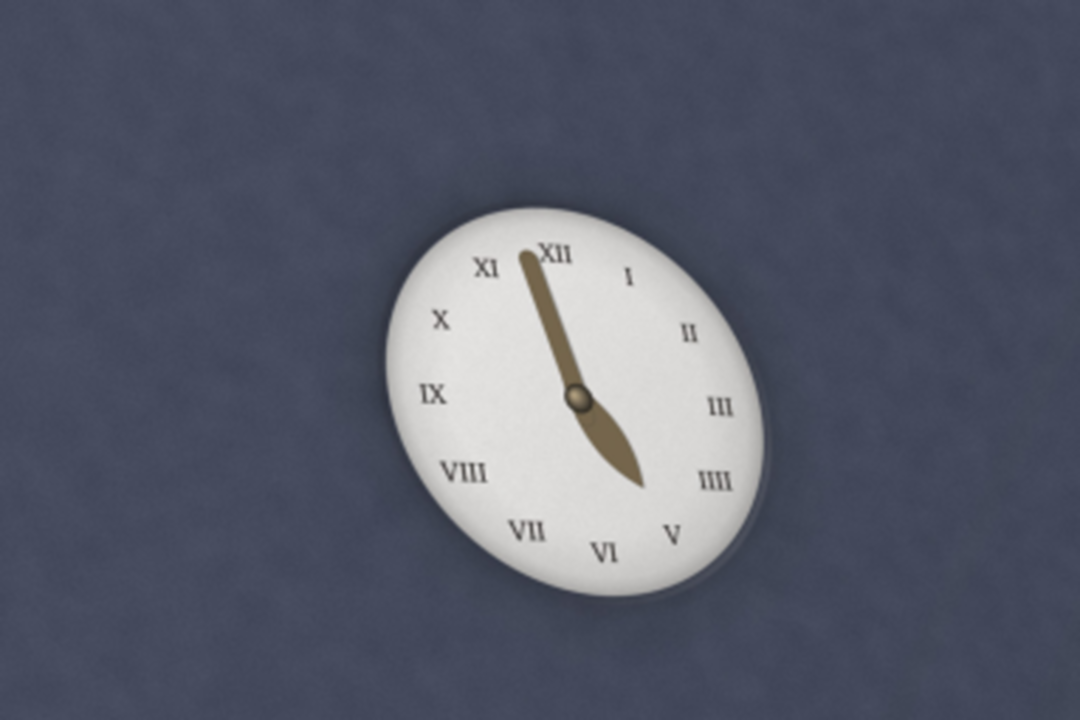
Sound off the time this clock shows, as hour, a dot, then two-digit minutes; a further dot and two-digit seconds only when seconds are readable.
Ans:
4.58
